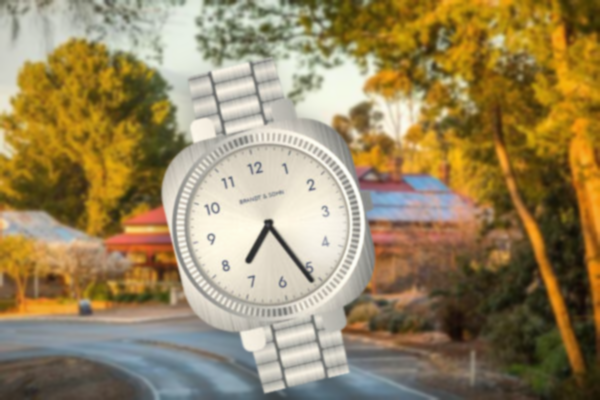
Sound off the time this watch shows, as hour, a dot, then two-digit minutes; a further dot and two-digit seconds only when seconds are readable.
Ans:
7.26
